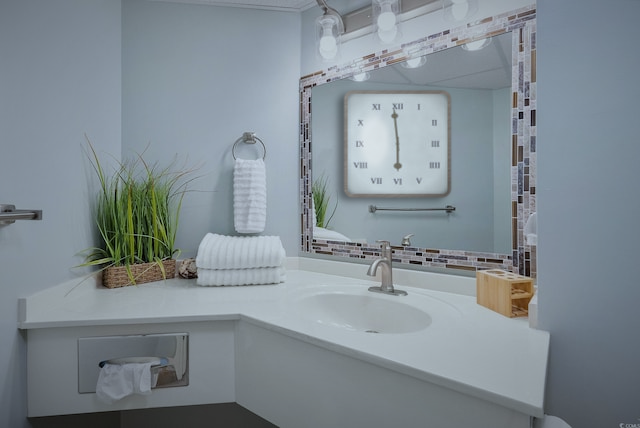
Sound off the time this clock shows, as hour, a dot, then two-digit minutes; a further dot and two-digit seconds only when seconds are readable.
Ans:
5.59
